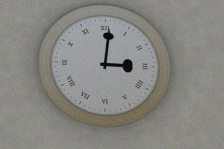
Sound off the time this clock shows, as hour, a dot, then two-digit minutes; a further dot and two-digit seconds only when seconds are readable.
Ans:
3.01
